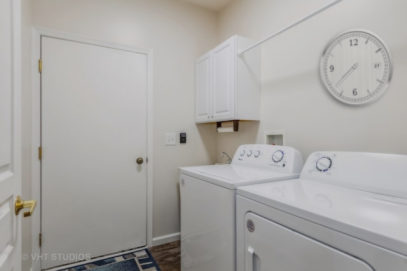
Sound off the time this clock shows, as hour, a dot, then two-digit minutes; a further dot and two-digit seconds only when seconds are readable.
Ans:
7.38
